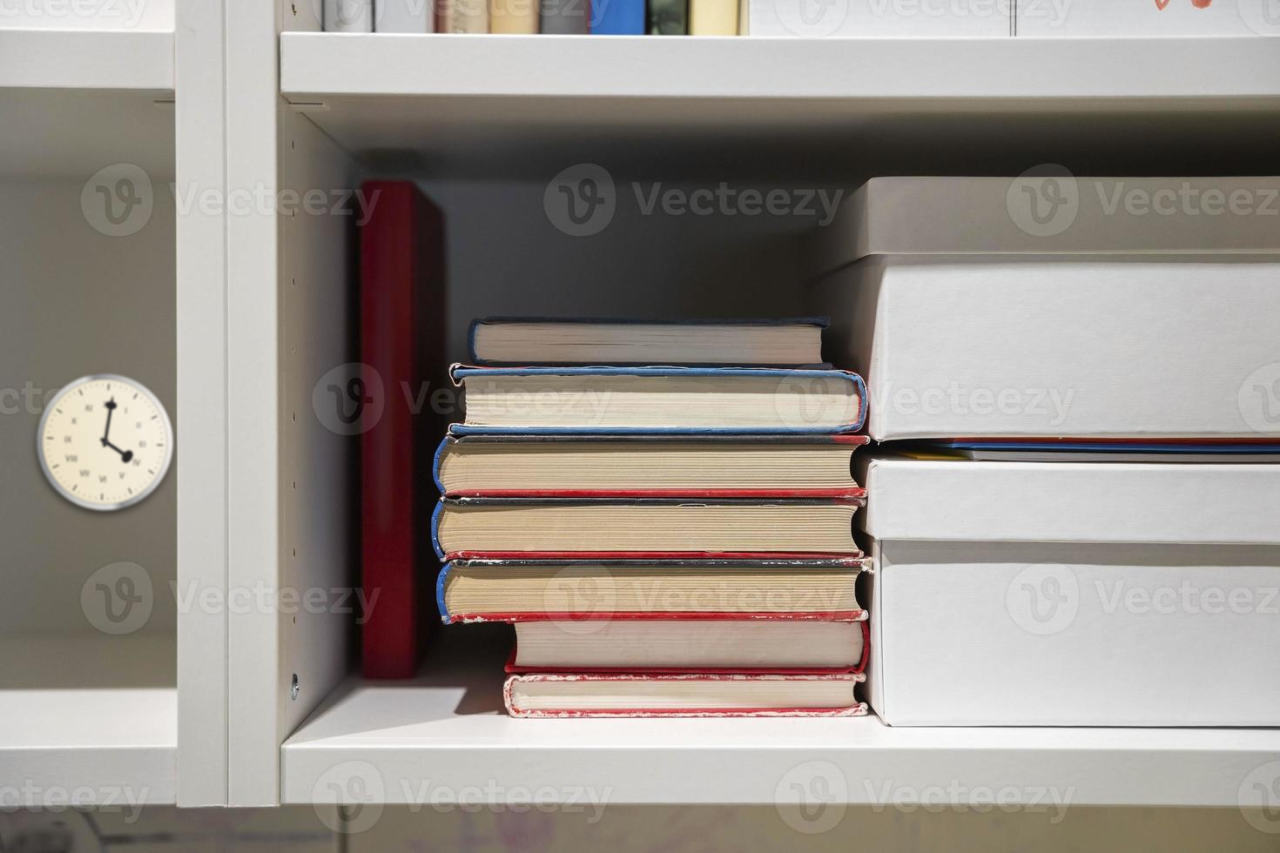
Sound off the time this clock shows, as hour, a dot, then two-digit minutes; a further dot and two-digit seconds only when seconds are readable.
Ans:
4.01
